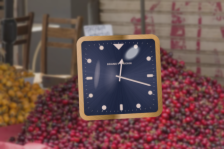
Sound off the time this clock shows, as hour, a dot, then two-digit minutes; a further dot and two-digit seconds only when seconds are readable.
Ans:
12.18
